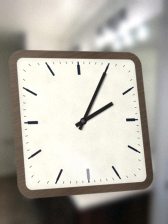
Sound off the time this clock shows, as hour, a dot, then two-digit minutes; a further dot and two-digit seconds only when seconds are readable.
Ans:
2.05
